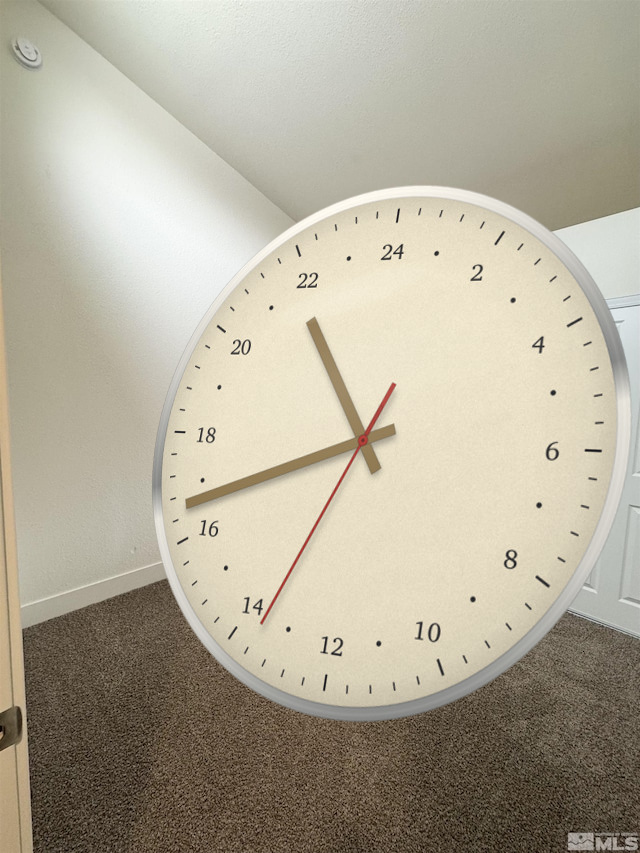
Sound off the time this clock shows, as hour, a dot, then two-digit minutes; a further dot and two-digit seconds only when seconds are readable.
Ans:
21.41.34
